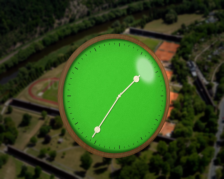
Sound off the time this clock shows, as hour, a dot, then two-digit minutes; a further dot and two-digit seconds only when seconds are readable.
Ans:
1.36
